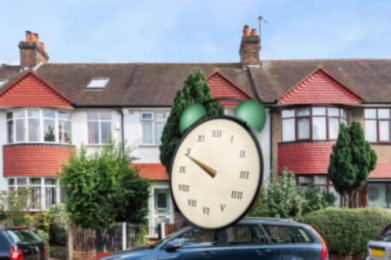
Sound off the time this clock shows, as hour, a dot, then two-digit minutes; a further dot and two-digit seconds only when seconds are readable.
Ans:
9.49
